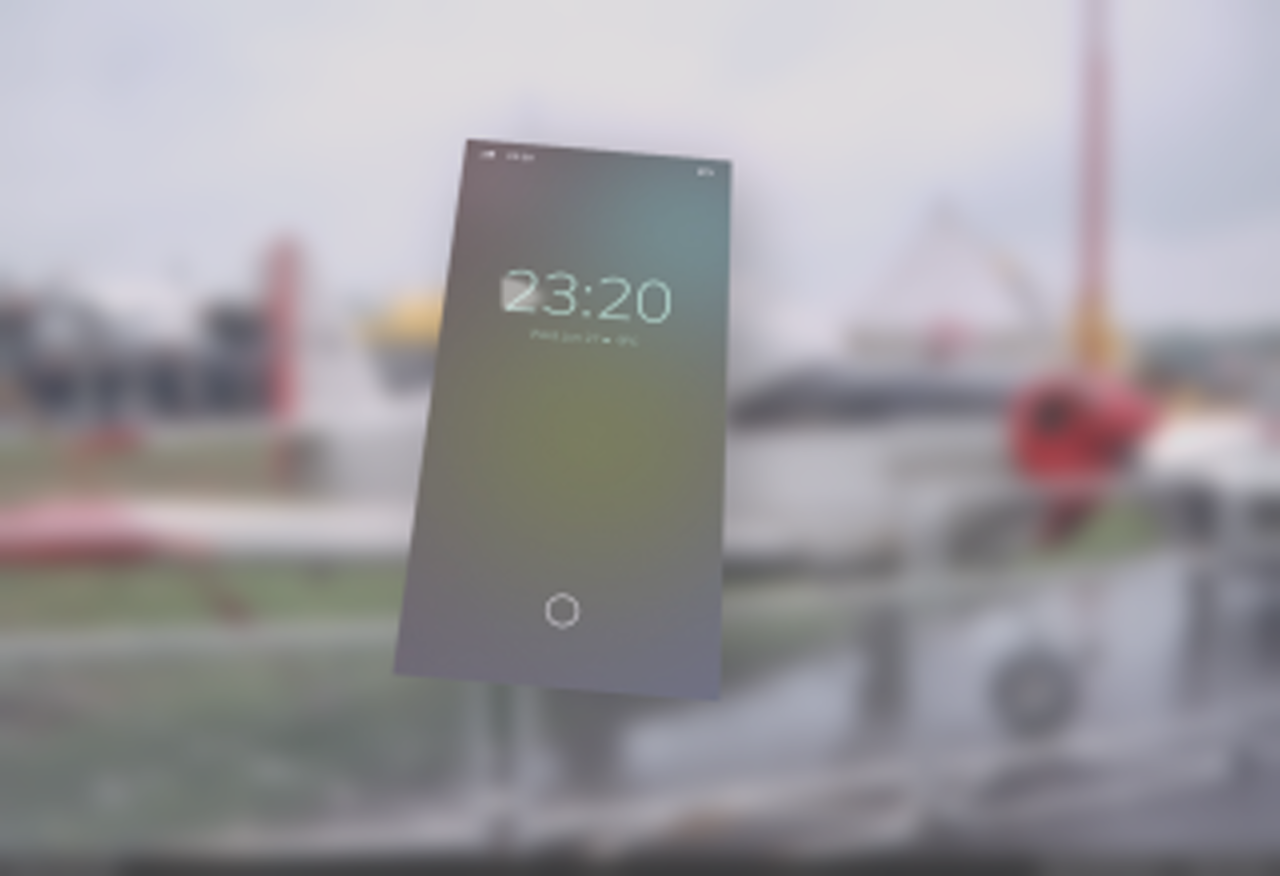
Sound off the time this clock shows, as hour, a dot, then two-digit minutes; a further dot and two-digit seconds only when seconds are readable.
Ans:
23.20
